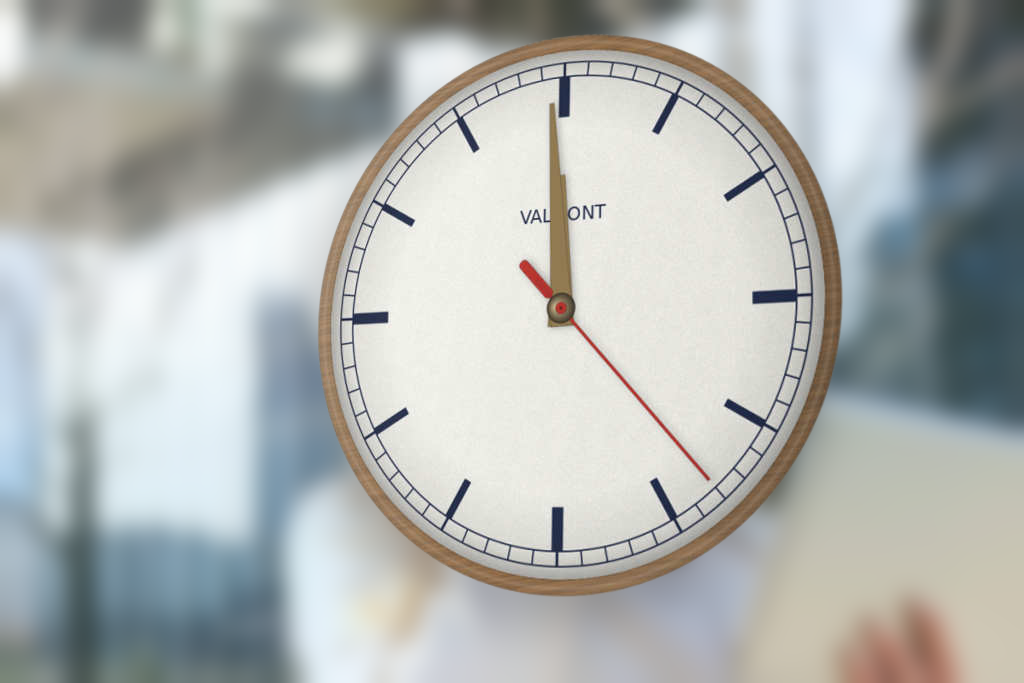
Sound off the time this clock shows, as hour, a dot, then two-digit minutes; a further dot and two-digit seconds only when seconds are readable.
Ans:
11.59.23
